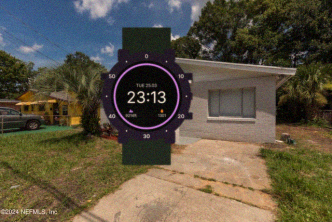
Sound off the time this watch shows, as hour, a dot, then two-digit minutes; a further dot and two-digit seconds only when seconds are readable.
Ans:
23.13
